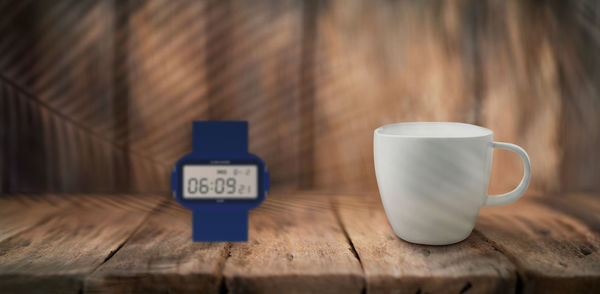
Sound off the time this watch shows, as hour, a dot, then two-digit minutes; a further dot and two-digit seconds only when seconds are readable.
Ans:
6.09
